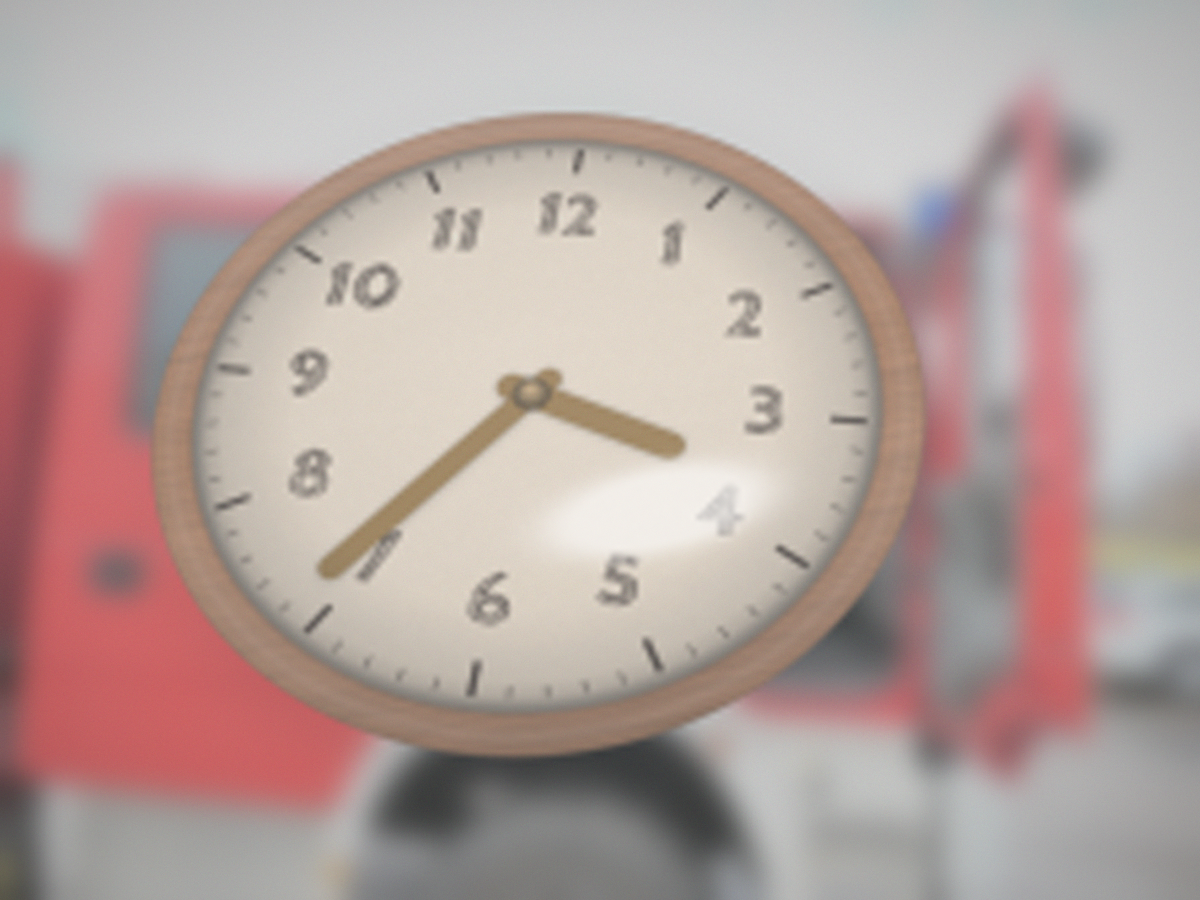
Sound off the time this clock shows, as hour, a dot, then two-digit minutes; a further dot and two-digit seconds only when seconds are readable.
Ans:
3.36
